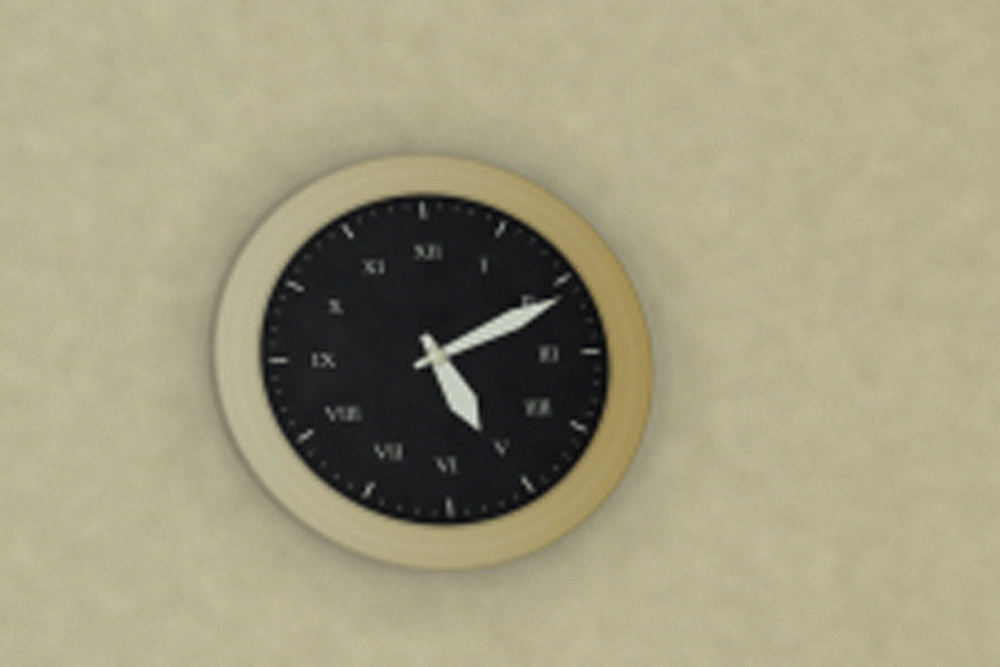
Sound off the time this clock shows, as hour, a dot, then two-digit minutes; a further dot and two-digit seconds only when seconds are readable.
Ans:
5.11
